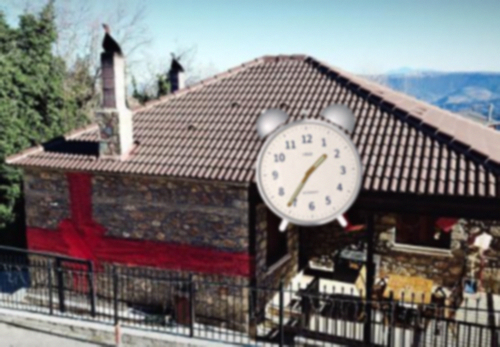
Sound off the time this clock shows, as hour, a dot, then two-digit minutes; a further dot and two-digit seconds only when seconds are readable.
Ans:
1.36
